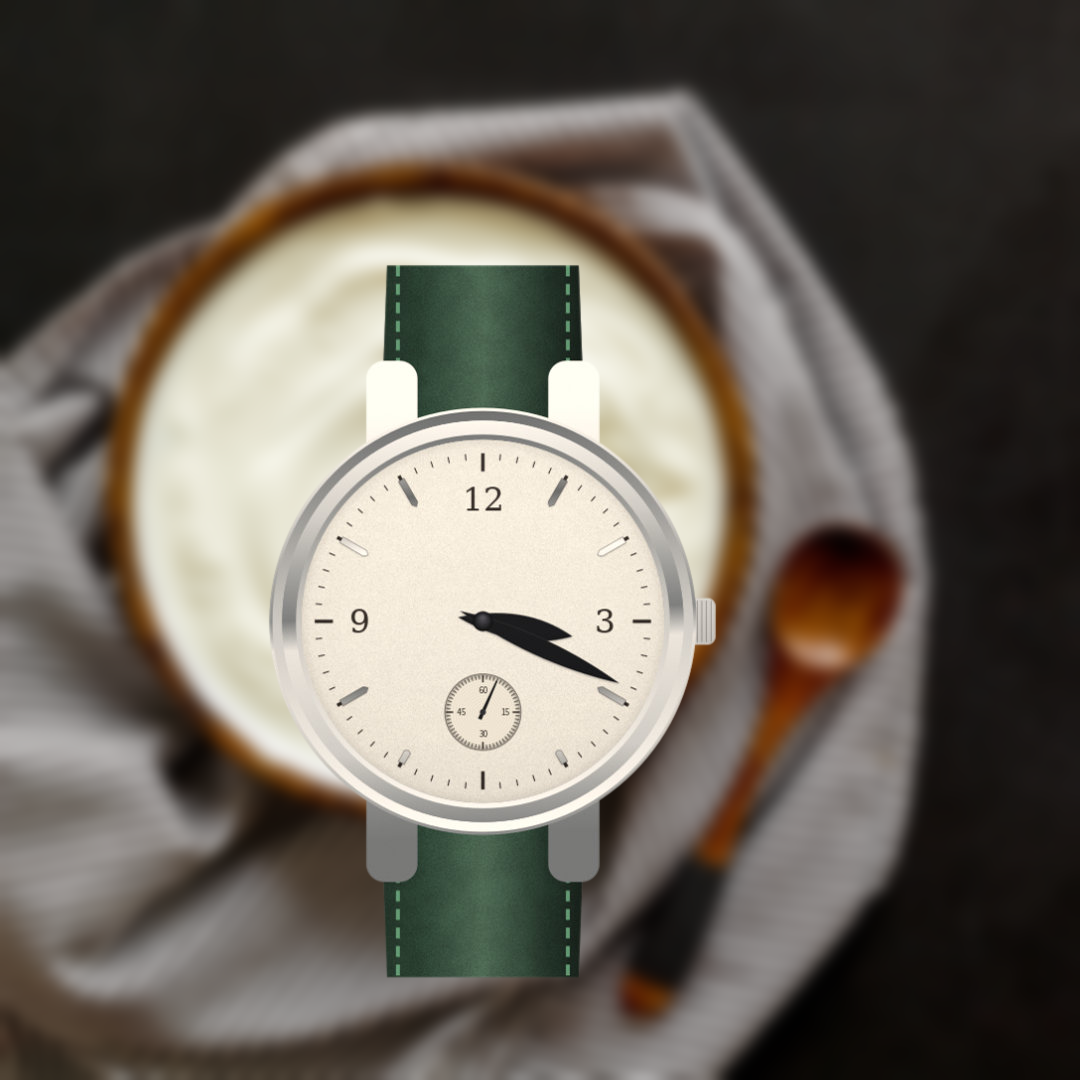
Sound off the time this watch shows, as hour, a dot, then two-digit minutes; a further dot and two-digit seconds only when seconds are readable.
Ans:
3.19.04
